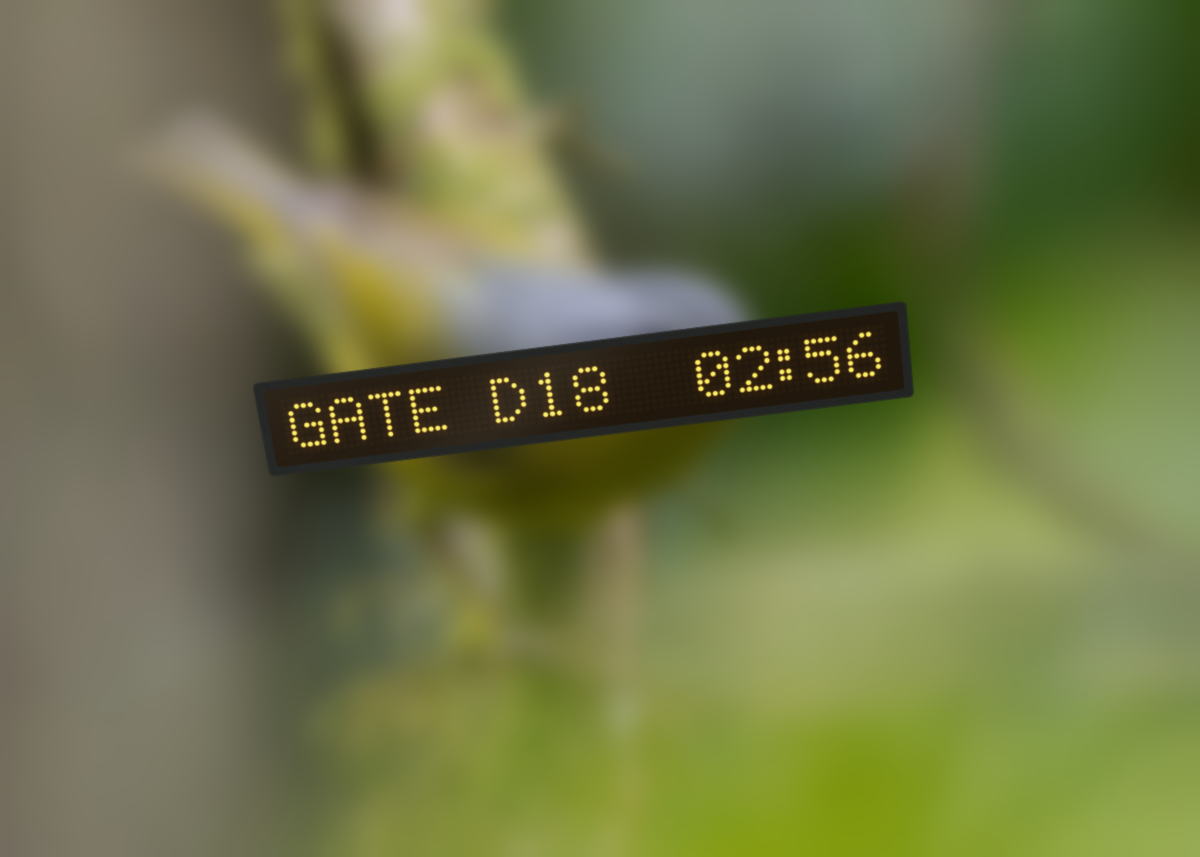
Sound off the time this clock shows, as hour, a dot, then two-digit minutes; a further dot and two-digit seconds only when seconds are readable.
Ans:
2.56
